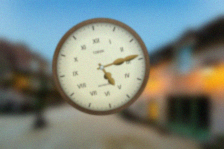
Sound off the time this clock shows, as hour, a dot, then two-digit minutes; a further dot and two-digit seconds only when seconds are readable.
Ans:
5.14
